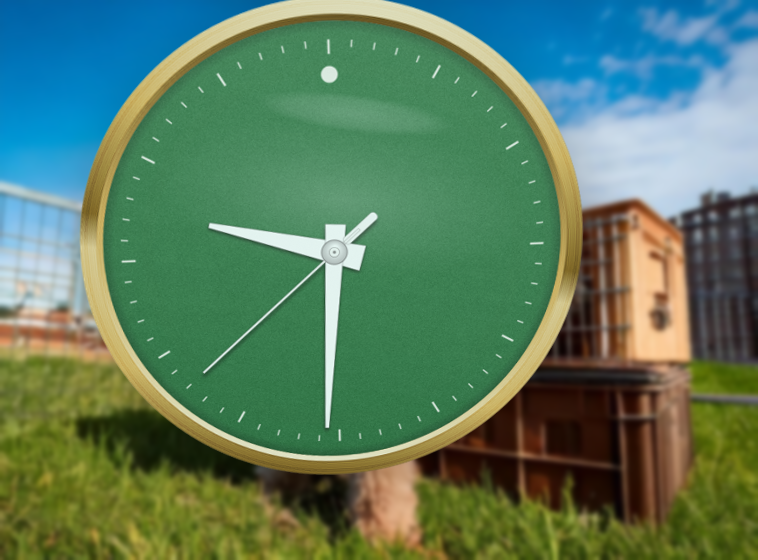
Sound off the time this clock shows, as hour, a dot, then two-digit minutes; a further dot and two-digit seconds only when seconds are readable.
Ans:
9.30.38
